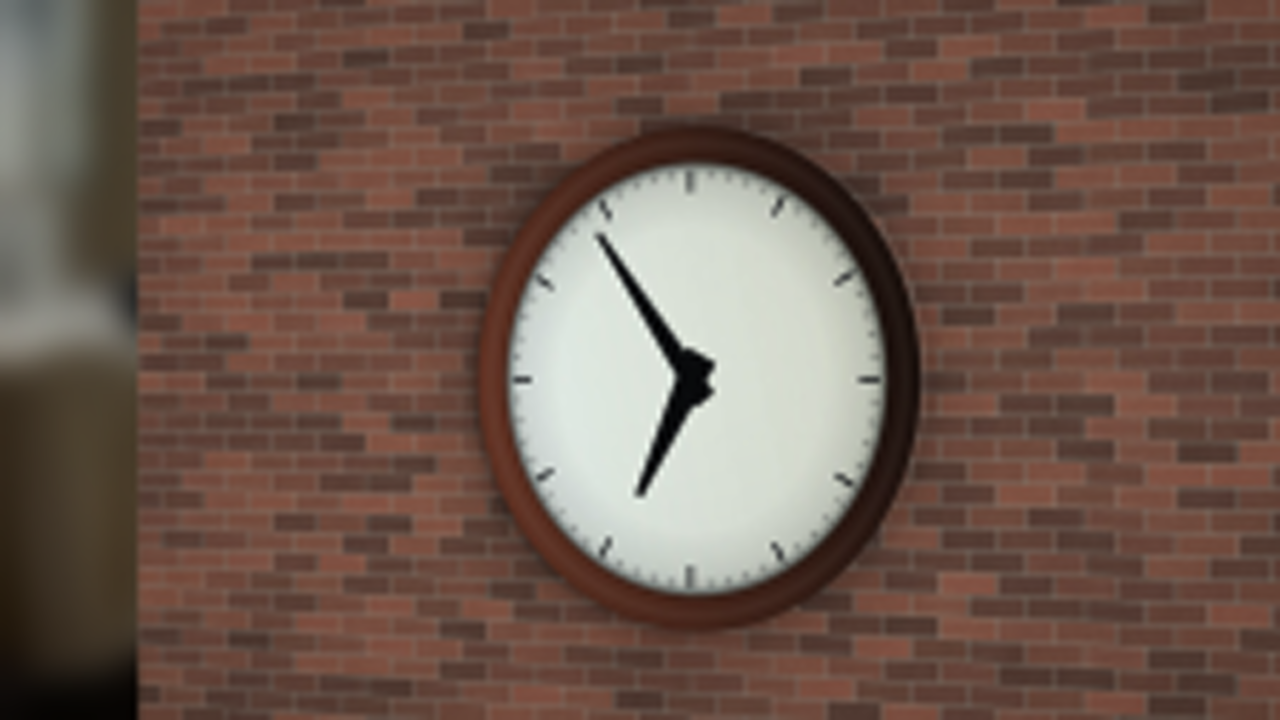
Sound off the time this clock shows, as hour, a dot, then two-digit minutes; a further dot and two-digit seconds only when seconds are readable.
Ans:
6.54
